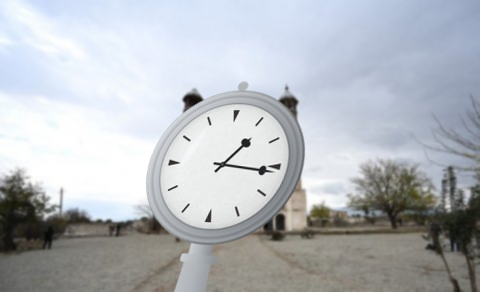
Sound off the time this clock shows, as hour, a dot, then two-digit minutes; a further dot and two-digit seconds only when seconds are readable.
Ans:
1.16
